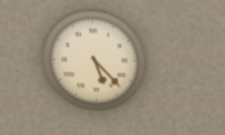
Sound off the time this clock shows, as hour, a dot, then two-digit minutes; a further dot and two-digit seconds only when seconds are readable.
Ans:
5.23
